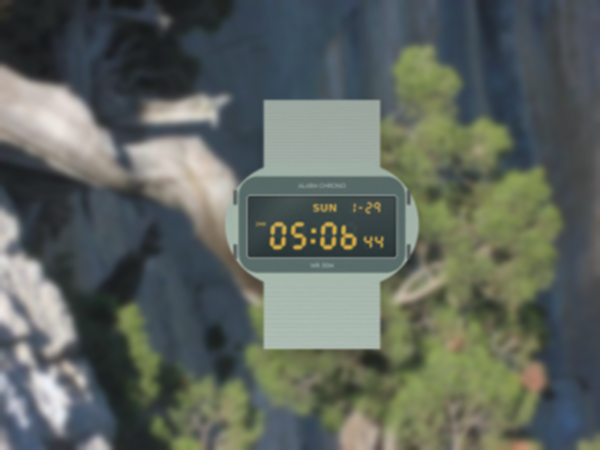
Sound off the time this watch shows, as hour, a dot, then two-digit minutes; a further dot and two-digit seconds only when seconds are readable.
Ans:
5.06.44
